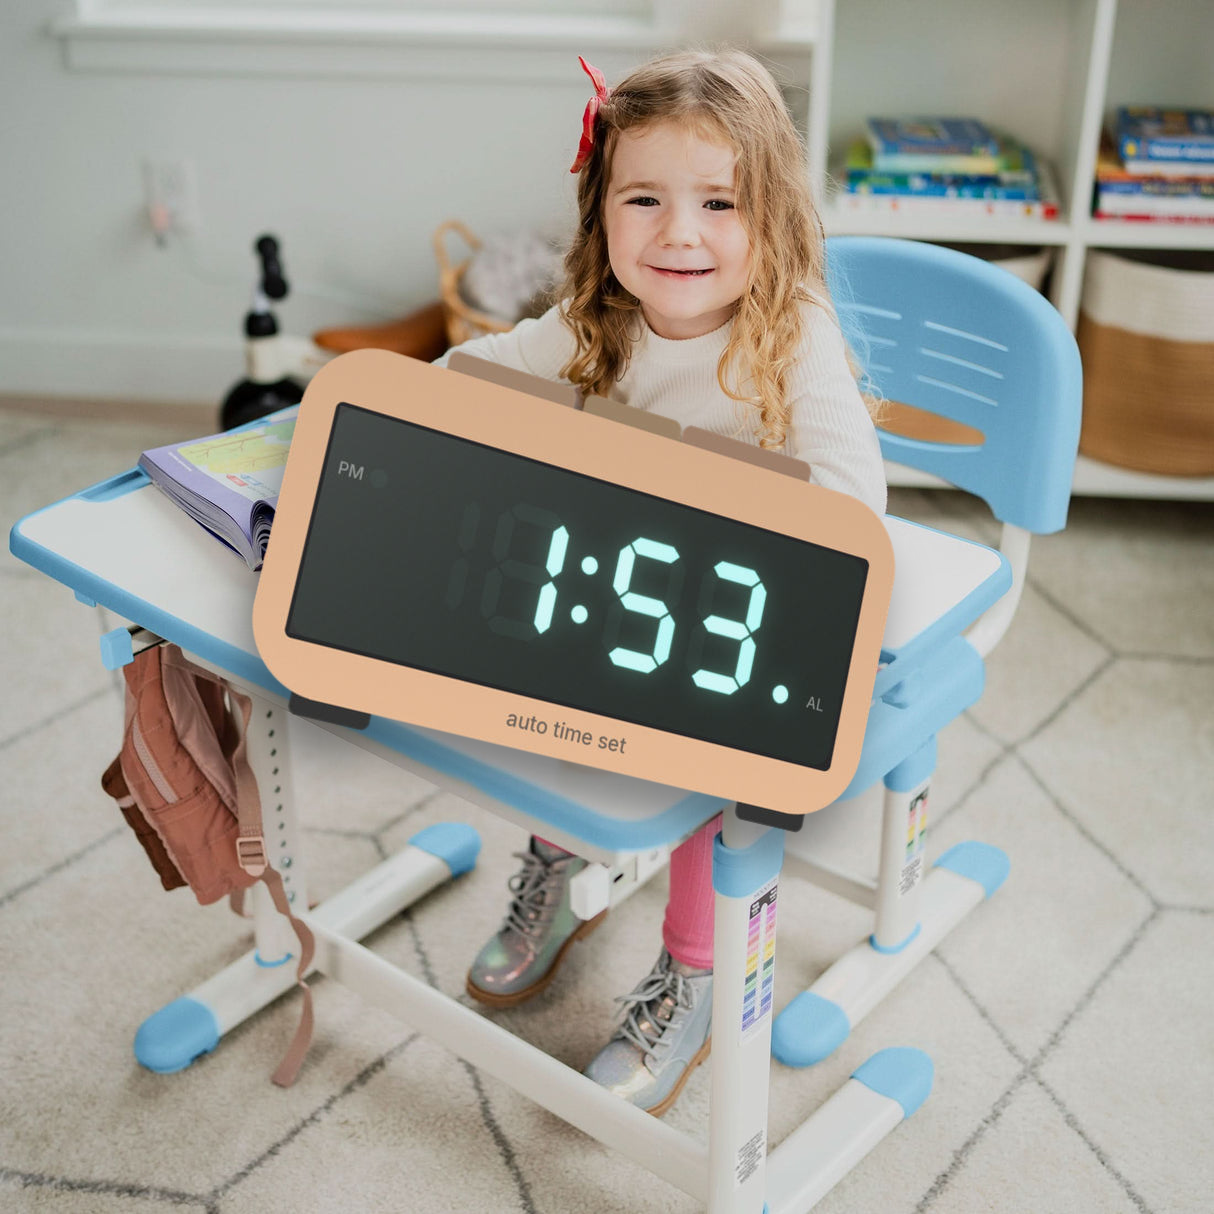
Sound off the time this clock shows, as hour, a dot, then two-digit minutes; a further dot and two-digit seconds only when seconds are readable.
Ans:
1.53
